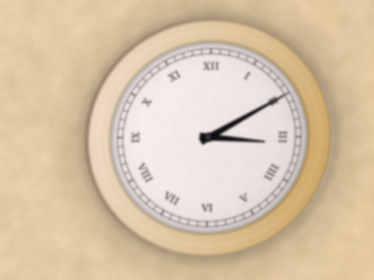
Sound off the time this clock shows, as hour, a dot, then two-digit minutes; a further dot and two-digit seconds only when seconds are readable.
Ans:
3.10
